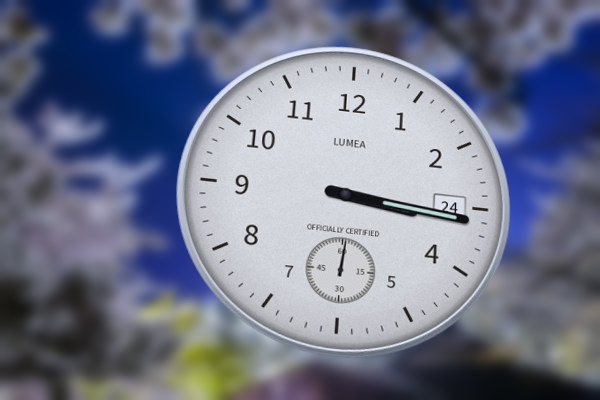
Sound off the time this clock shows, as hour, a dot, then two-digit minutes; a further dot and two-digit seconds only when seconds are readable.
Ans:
3.16.01
